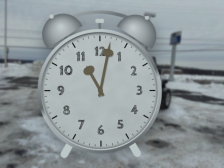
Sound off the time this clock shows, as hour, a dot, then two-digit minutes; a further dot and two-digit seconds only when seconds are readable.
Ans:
11.02
